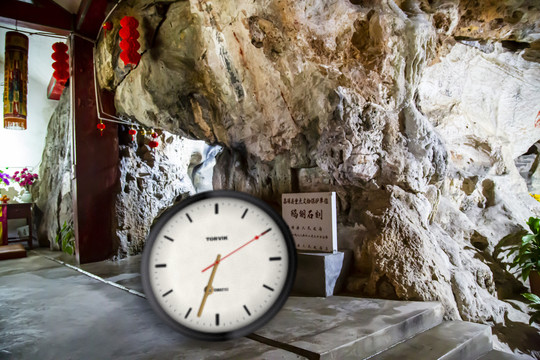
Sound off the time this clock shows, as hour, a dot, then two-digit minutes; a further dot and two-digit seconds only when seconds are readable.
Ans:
6.33.10
